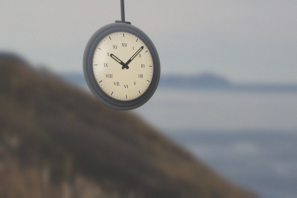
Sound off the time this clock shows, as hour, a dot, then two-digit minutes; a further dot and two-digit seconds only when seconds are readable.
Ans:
10.08
